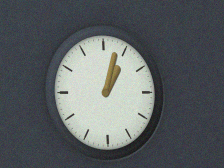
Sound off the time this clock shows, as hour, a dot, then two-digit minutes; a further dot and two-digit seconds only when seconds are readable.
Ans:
1.03
